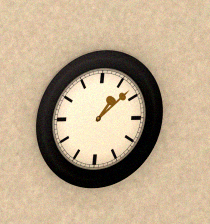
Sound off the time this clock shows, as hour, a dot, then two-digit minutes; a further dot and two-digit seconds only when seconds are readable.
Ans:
1.08
